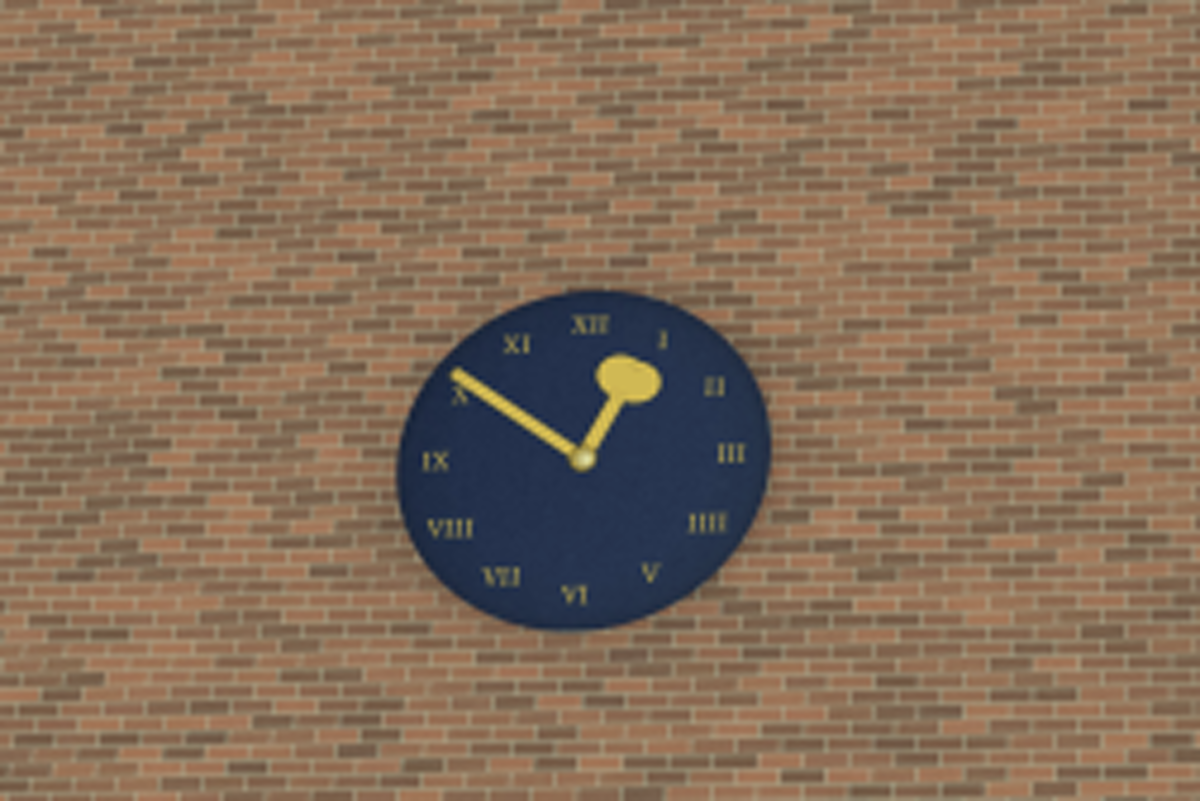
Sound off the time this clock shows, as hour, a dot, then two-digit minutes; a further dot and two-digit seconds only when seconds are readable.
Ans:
12.51
